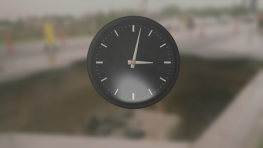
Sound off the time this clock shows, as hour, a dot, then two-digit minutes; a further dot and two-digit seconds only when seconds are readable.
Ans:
3.02
